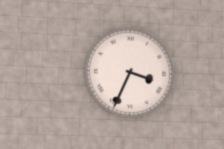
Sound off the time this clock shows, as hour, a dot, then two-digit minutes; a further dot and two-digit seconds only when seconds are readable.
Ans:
3.34
